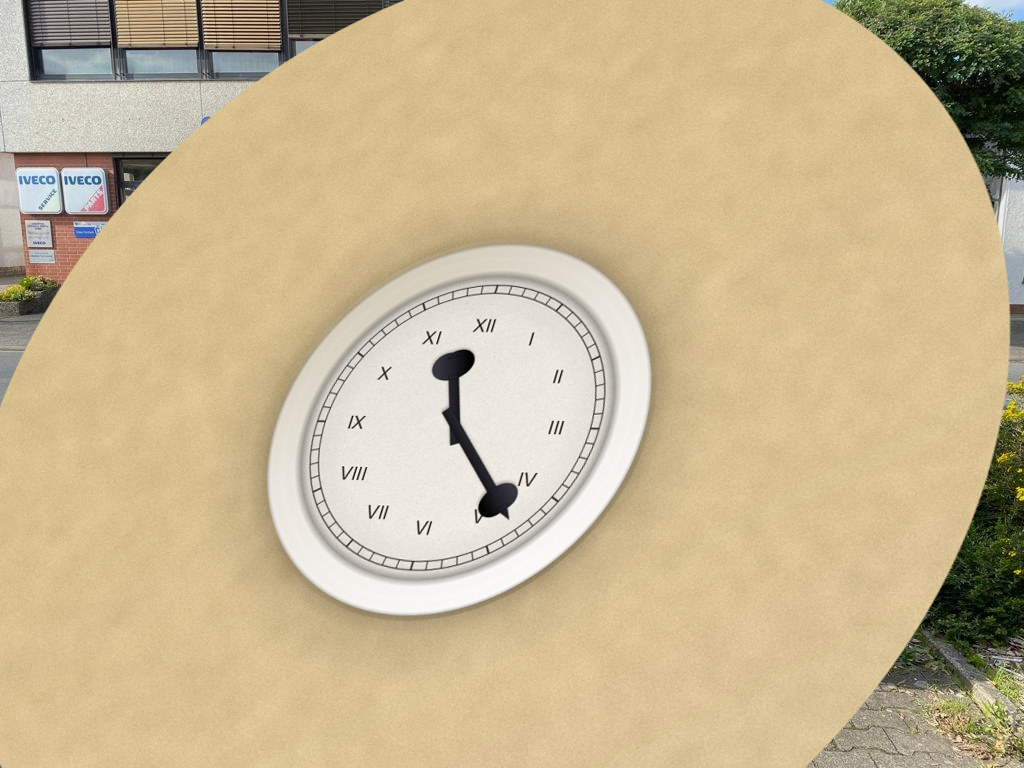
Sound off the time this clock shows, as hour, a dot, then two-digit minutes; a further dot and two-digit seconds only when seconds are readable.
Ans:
11.23
